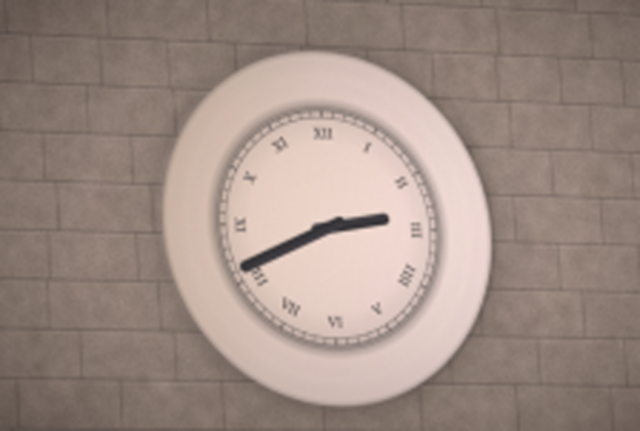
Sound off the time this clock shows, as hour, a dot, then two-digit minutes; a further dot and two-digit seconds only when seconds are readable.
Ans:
2.41
